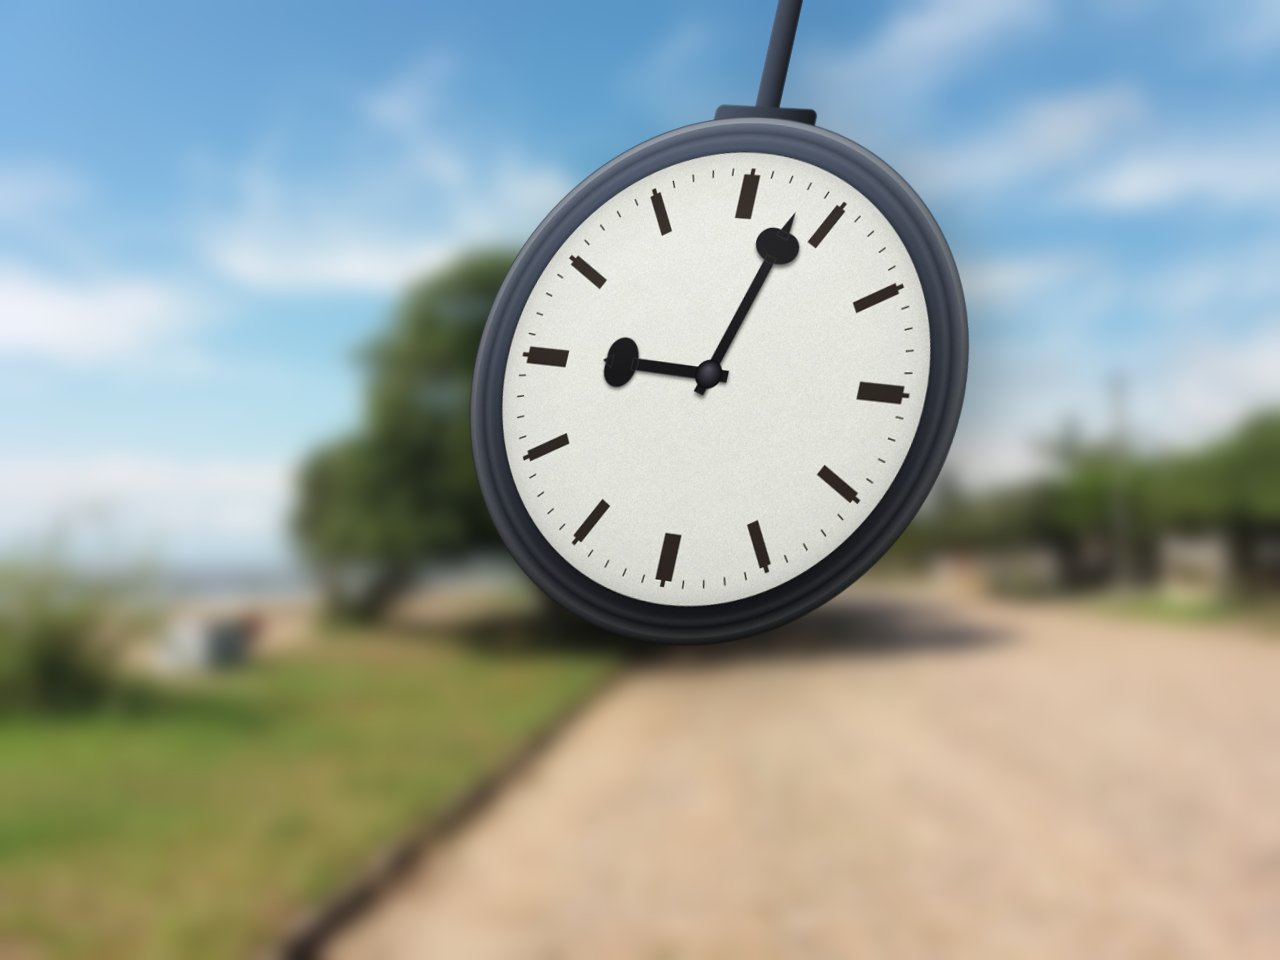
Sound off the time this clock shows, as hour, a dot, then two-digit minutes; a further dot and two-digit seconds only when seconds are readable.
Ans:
9.03
